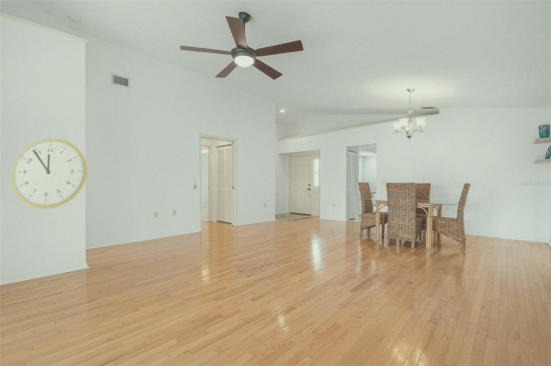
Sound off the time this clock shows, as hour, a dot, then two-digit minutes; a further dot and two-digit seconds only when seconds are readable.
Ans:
11.54
